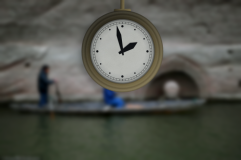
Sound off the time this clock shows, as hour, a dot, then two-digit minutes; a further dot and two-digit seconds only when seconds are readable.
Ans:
1.58
